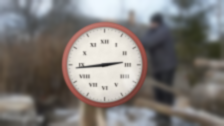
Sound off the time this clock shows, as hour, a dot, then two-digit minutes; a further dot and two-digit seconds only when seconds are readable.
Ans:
2.44
